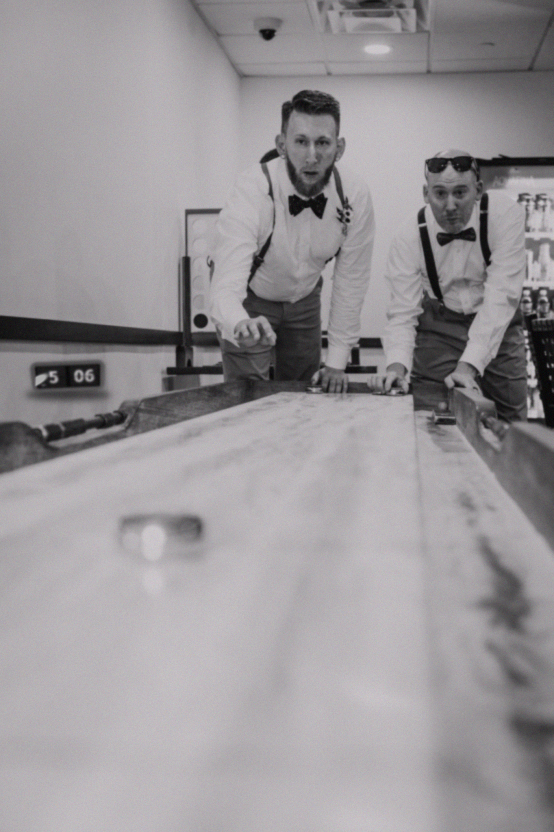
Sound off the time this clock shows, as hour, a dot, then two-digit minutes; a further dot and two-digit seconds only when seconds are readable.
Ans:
5.06
